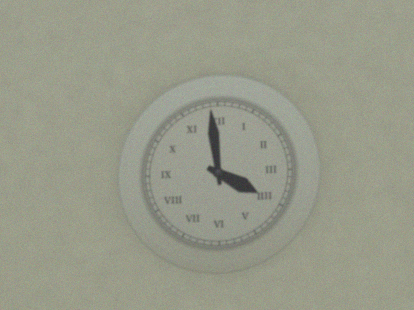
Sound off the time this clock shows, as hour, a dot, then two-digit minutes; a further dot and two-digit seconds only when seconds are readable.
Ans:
3.59
